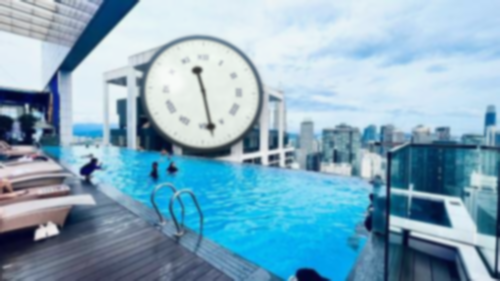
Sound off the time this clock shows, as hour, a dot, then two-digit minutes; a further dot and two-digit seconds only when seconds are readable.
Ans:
11.28
